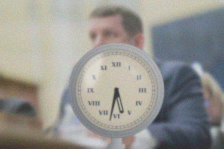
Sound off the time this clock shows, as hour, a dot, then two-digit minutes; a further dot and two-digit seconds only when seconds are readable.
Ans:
5.32
